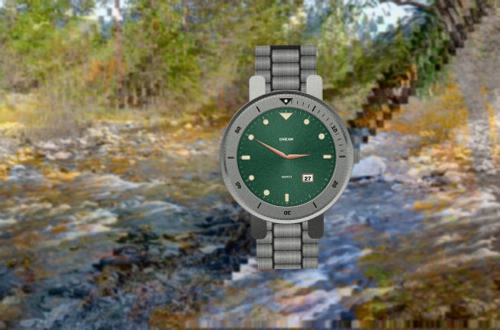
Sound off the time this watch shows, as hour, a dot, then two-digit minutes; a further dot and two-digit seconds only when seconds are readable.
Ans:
2.50
